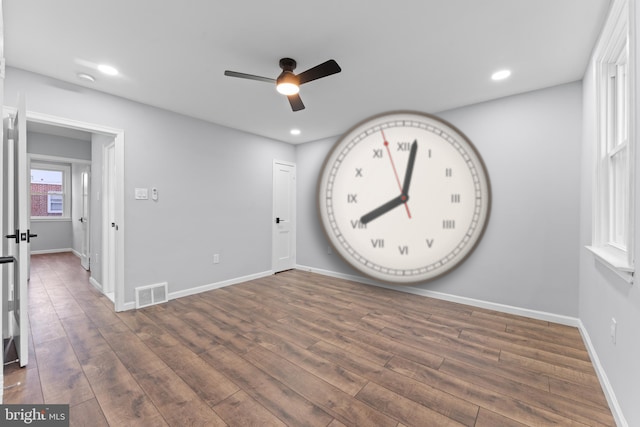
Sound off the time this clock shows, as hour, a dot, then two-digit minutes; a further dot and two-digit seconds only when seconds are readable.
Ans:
8.01.57
